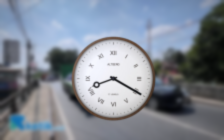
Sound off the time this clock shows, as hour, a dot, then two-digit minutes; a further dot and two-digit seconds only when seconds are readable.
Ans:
8.20
